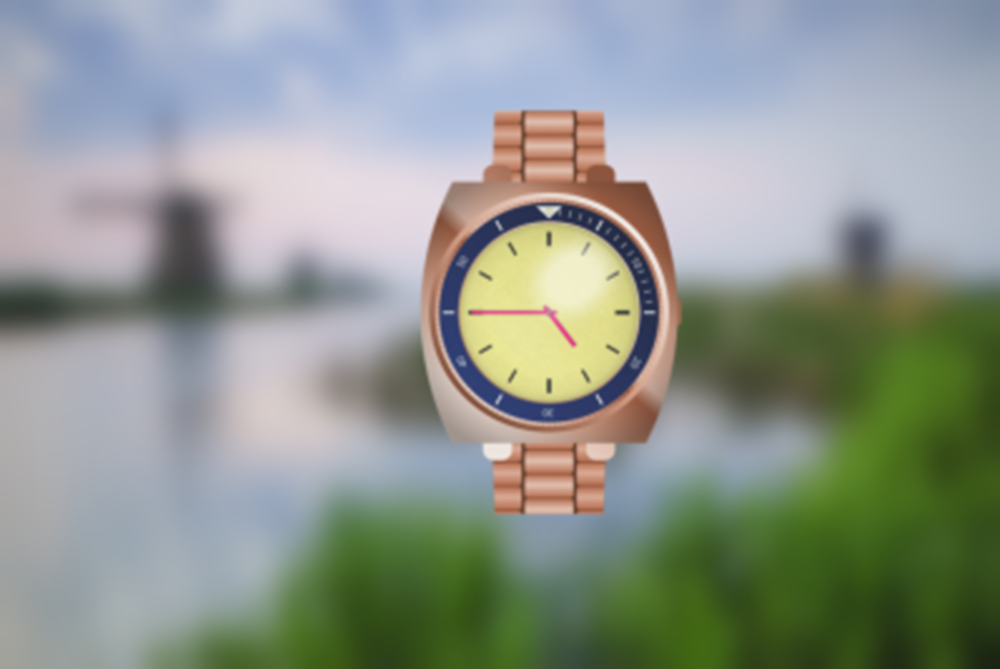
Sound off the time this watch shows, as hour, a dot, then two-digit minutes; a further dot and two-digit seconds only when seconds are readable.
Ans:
4.45
